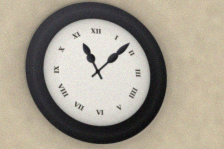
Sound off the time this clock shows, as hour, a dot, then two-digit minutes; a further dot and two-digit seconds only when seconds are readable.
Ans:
11.08
